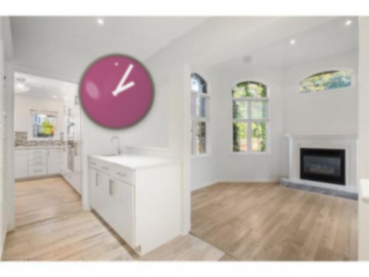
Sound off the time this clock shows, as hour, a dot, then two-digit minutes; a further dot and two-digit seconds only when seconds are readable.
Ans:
2.05
